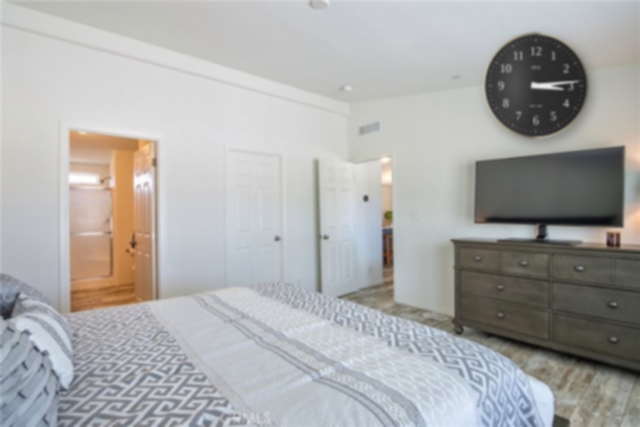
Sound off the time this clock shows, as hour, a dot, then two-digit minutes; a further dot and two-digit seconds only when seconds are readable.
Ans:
3.14
